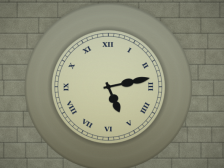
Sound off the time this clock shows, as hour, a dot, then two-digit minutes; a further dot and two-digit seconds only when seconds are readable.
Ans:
5.13
